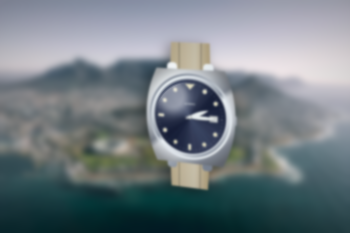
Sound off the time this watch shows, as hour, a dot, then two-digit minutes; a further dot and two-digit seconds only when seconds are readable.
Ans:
2.15
